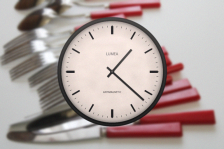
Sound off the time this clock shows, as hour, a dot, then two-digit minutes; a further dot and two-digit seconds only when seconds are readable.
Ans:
1.22
